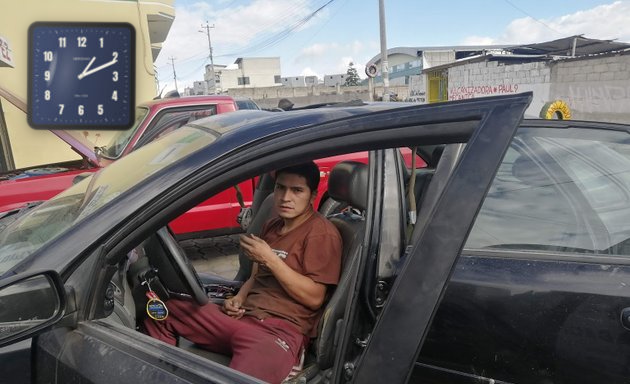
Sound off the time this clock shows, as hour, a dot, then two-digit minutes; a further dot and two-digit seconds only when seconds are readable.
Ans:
1.11
